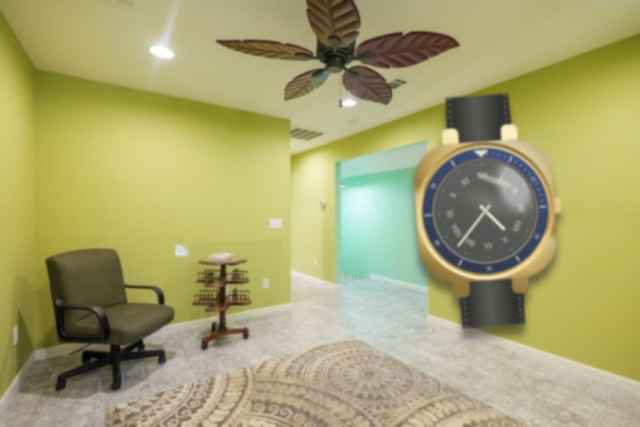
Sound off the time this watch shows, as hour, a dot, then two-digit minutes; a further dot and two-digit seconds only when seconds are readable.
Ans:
4.37
